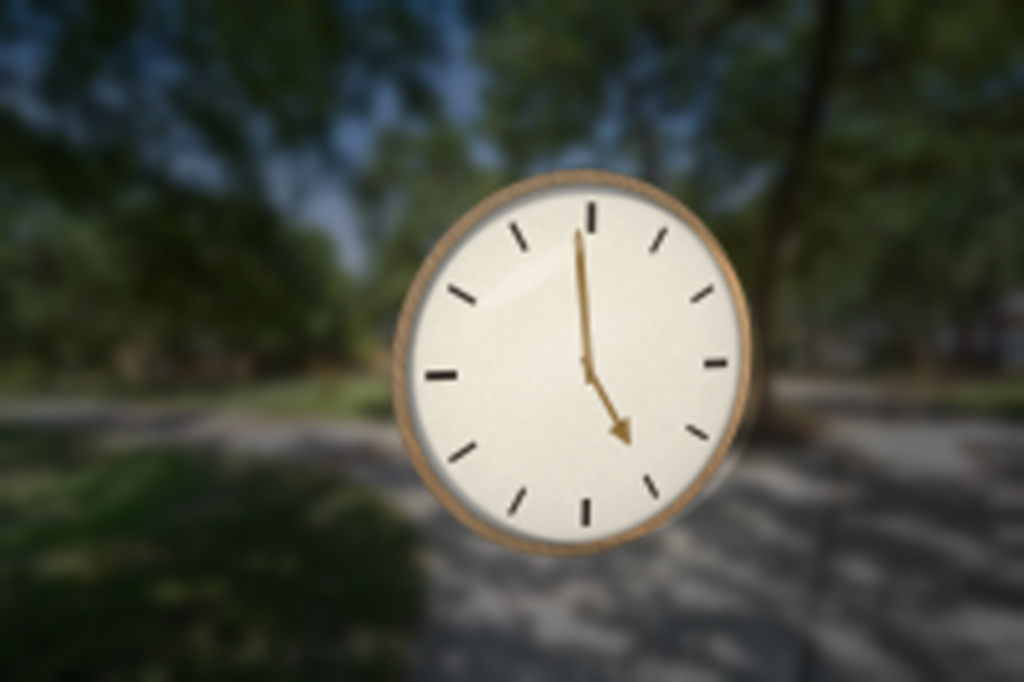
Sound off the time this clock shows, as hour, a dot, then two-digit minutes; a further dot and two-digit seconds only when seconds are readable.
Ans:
4.59
